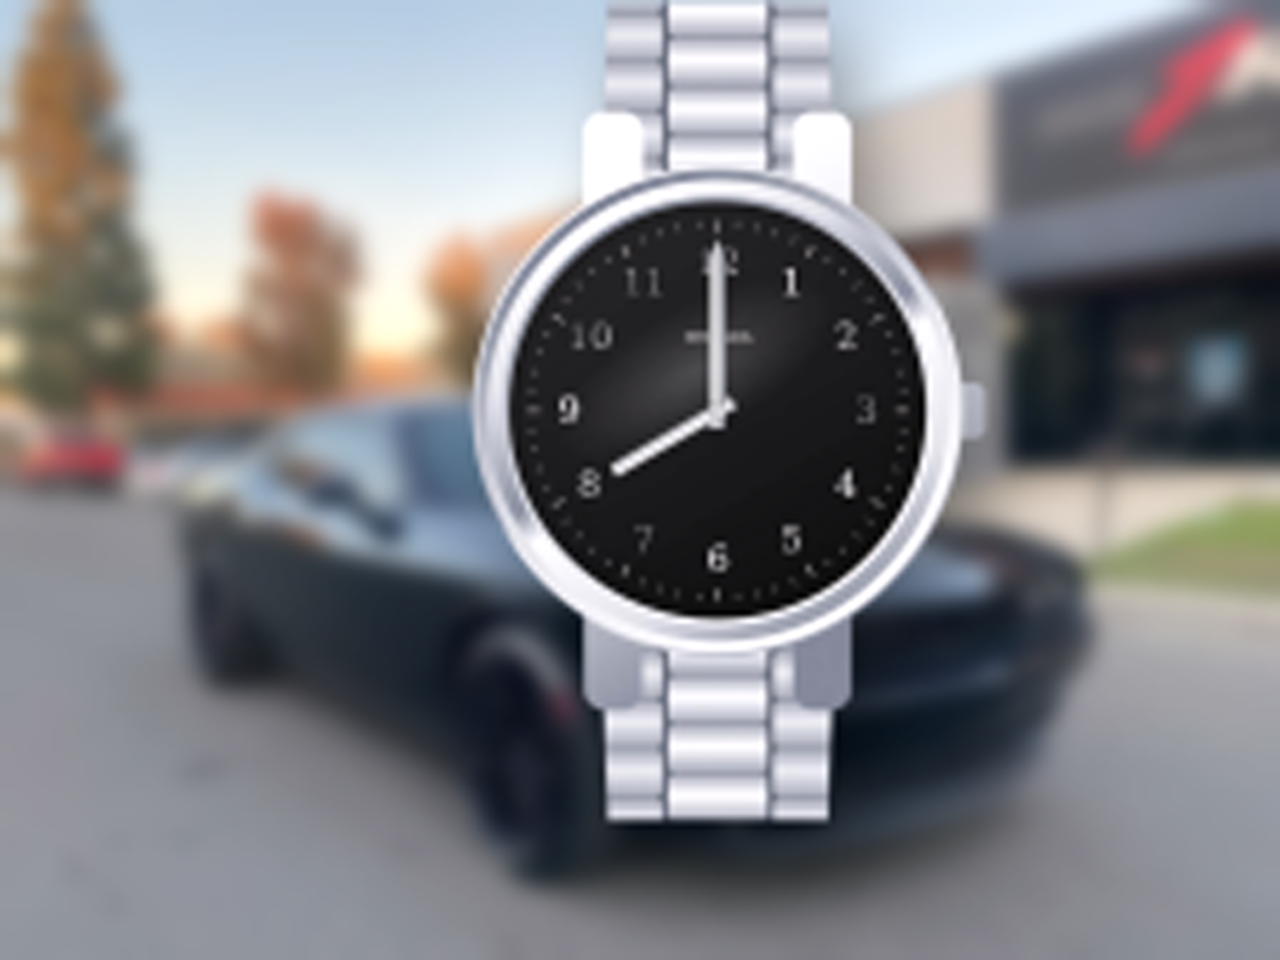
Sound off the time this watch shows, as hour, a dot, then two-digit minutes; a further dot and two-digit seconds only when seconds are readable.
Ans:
8.00
